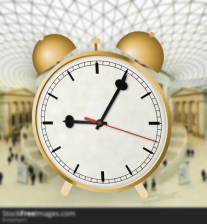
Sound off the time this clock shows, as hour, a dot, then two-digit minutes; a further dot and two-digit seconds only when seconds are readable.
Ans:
9.05.18
